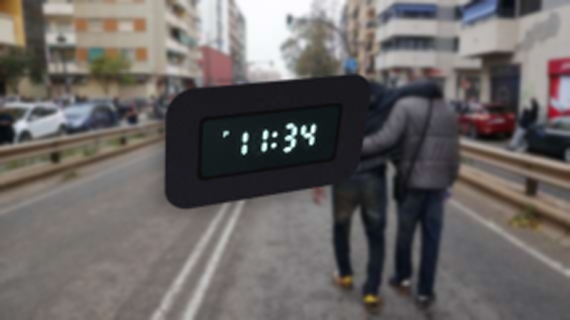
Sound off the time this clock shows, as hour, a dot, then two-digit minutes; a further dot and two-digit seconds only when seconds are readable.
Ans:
11.34
